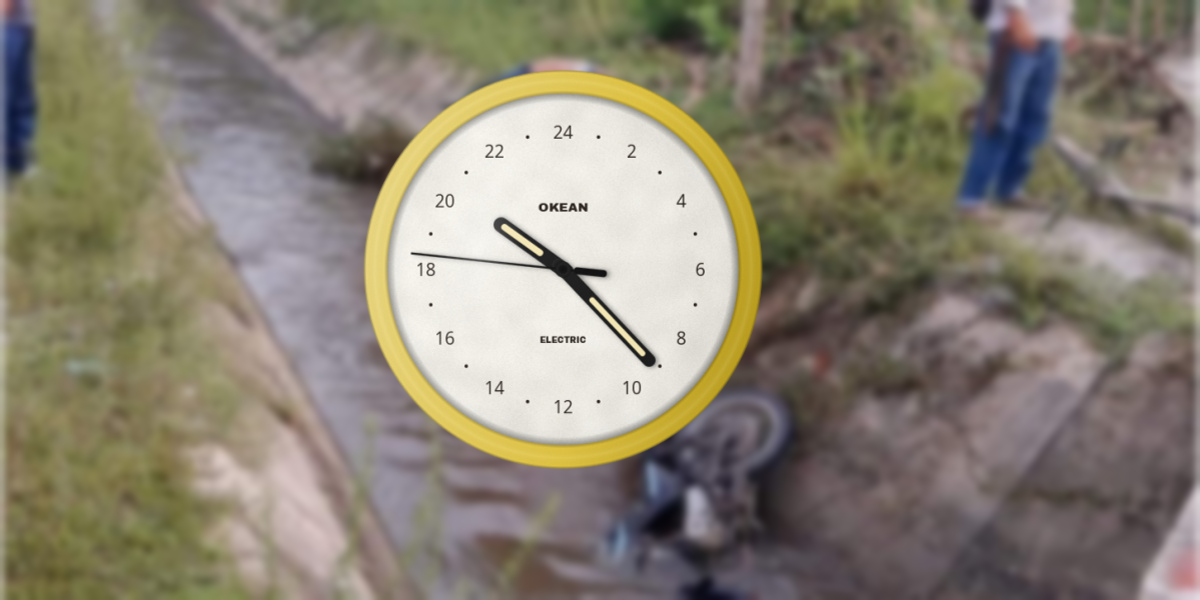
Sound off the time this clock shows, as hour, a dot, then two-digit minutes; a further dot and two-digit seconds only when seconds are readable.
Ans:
20.22.46
